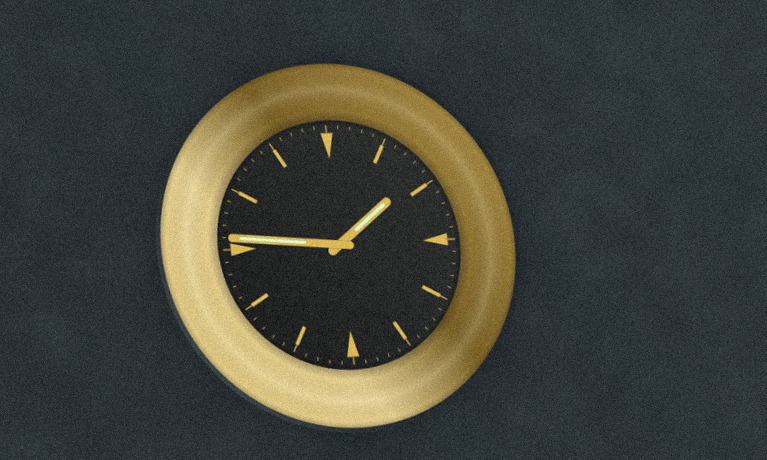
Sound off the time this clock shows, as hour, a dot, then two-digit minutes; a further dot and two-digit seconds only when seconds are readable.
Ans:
1.46
